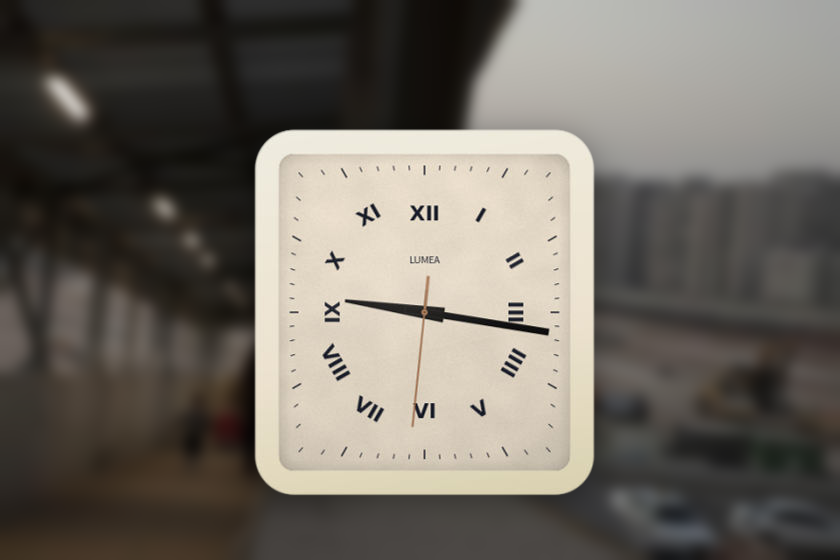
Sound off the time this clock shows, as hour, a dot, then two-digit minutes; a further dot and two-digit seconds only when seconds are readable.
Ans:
9.16.31
